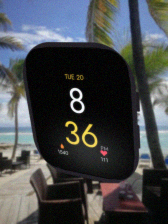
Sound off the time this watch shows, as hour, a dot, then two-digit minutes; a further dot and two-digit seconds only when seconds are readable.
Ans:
8.36
